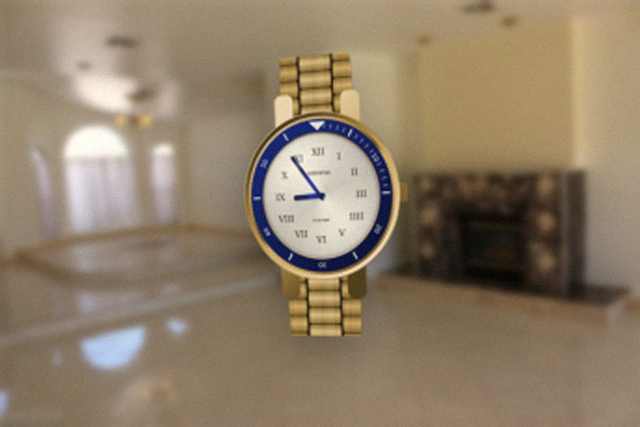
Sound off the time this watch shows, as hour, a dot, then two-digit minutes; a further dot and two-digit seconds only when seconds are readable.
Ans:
8.54
